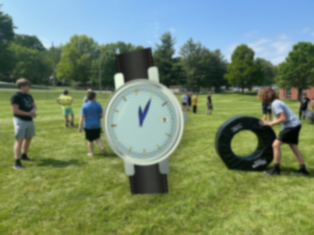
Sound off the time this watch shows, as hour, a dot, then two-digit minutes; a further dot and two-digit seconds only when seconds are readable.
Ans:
12.05
